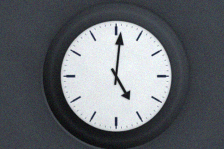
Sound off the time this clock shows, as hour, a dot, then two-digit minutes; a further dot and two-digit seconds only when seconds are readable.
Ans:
5.01
